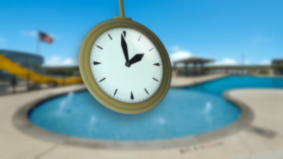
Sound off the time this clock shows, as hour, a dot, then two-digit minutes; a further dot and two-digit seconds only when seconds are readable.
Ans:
1.59
